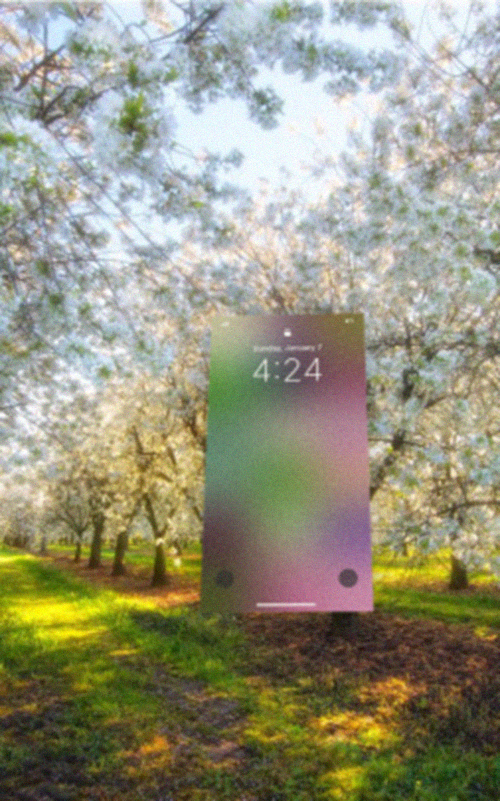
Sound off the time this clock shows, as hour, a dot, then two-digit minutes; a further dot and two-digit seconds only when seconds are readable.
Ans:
4.24
